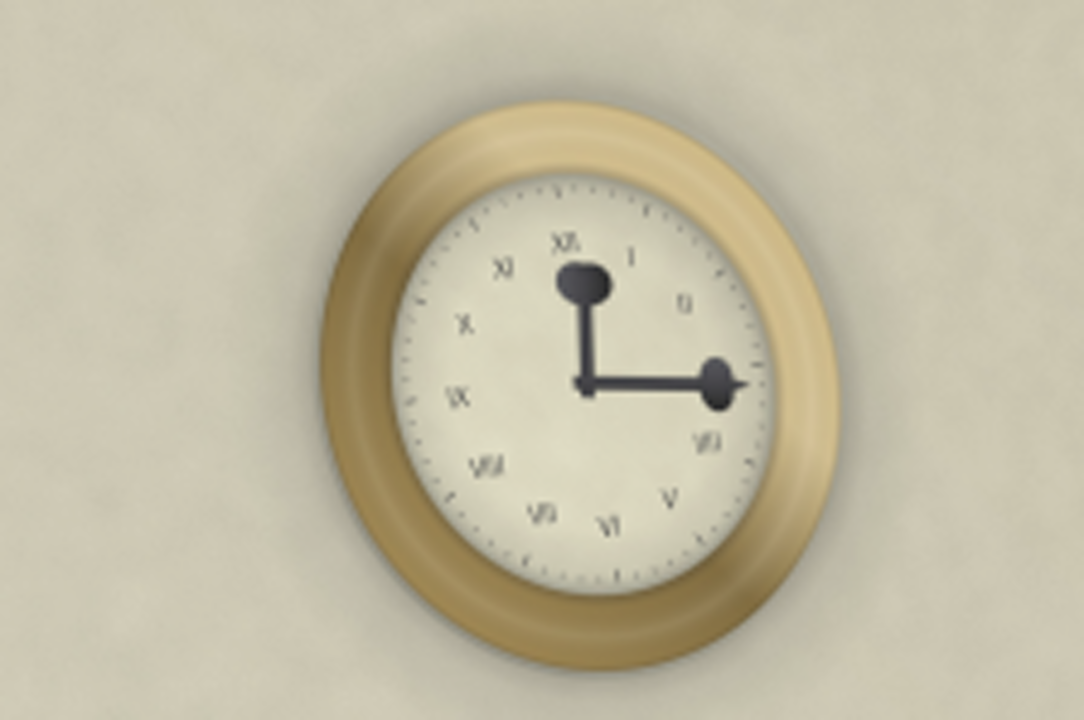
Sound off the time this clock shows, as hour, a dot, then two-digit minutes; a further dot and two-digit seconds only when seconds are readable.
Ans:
12.16
